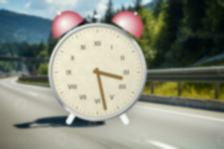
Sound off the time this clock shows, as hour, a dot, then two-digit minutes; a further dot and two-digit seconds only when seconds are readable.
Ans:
3.28
